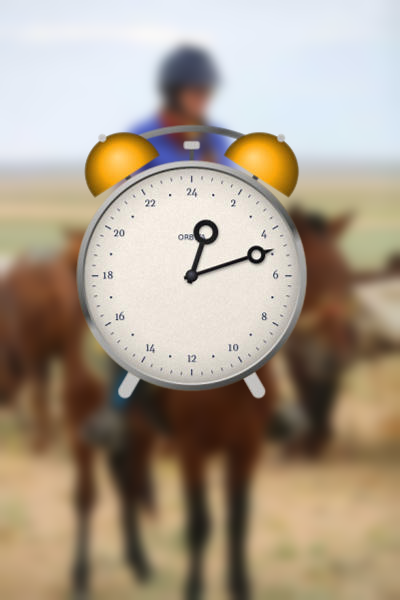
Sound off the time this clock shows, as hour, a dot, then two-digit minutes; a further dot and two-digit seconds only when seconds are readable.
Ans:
1.12
